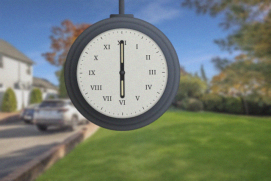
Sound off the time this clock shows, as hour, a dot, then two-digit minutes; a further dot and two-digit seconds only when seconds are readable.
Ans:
6.00
